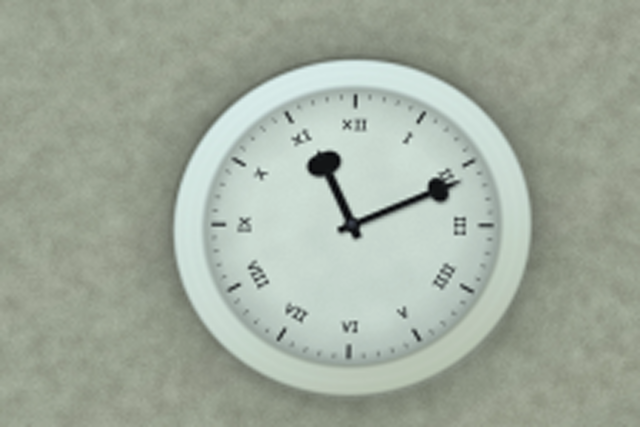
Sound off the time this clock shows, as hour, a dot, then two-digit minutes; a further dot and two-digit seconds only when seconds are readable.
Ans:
11.11
